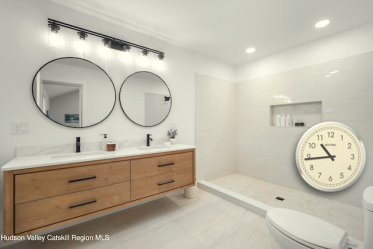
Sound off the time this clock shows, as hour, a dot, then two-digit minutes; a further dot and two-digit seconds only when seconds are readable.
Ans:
10.44
